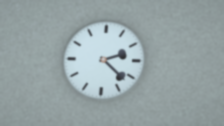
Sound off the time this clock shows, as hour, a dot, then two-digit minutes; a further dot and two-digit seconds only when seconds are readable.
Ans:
2.22
